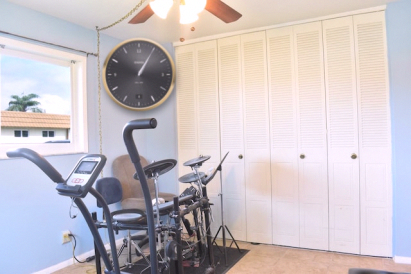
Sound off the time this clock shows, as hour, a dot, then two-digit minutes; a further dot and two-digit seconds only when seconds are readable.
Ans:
1.05
